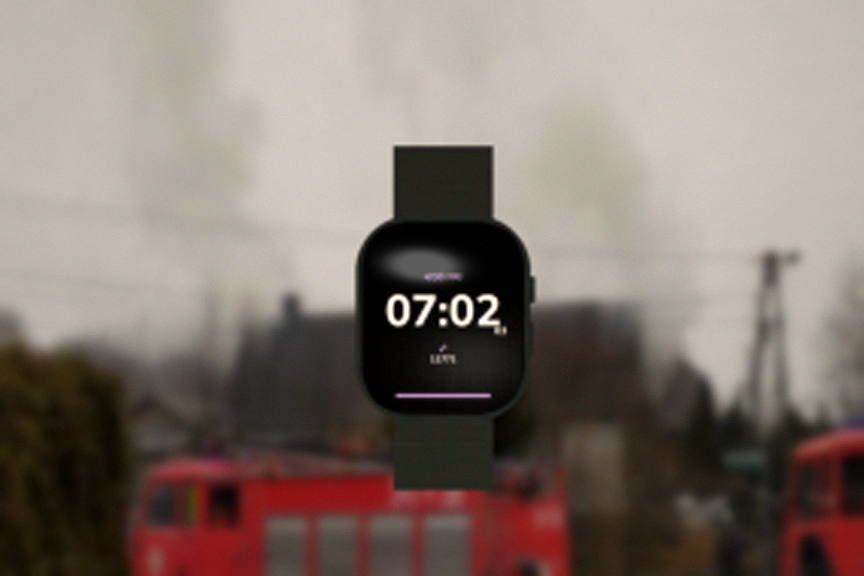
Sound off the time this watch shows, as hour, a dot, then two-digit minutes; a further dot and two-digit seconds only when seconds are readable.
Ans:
7.02
